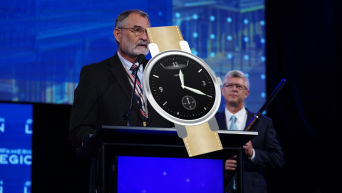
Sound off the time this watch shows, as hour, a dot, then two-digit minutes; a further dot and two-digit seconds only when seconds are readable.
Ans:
12.20
